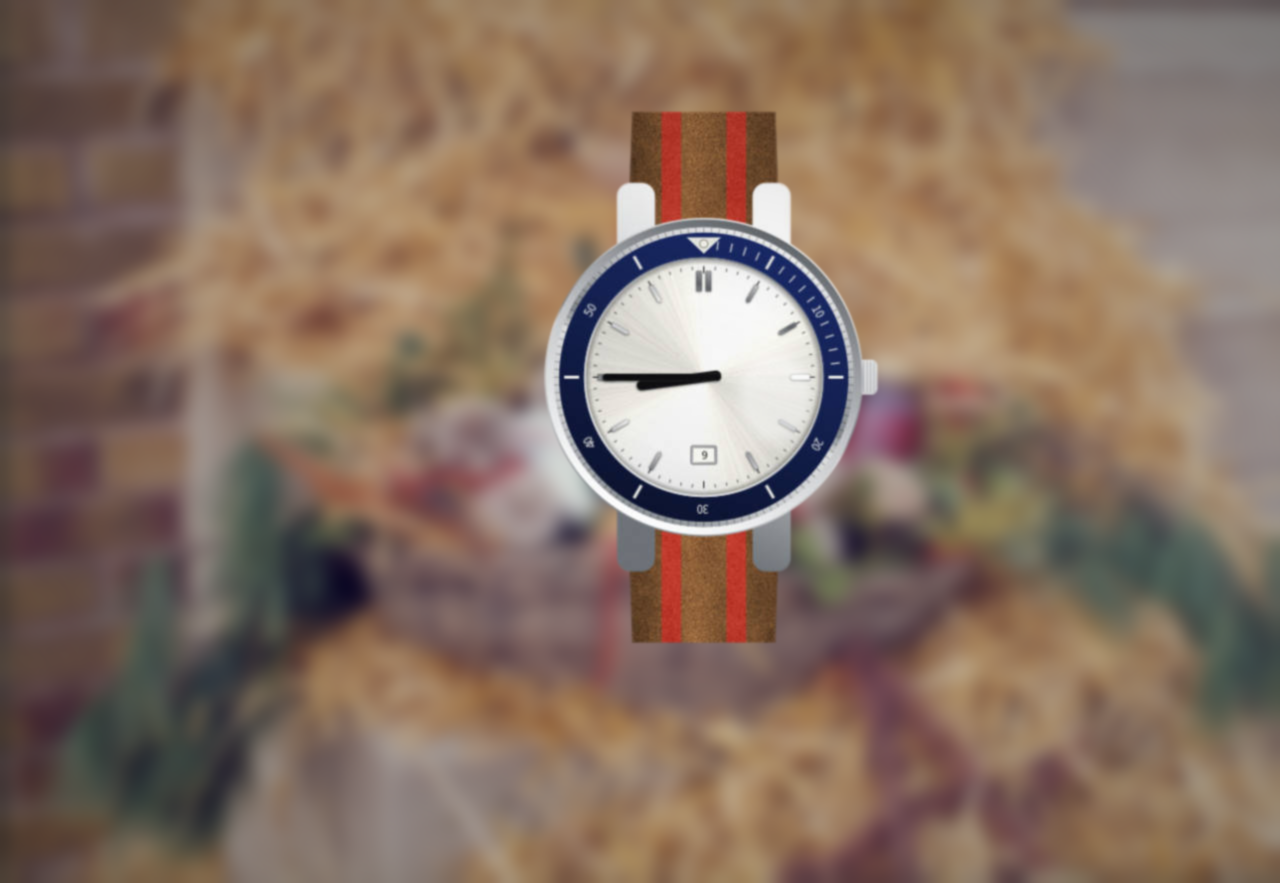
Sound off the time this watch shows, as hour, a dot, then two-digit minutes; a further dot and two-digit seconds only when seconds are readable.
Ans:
8.45
